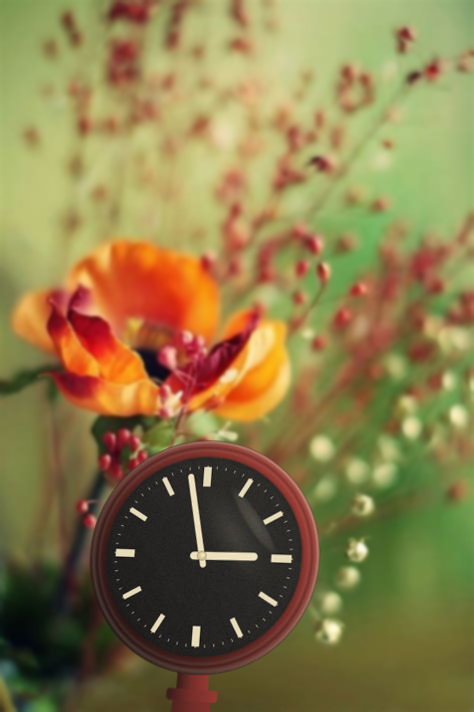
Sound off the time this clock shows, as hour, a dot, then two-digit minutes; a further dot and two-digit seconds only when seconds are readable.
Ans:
2.58
